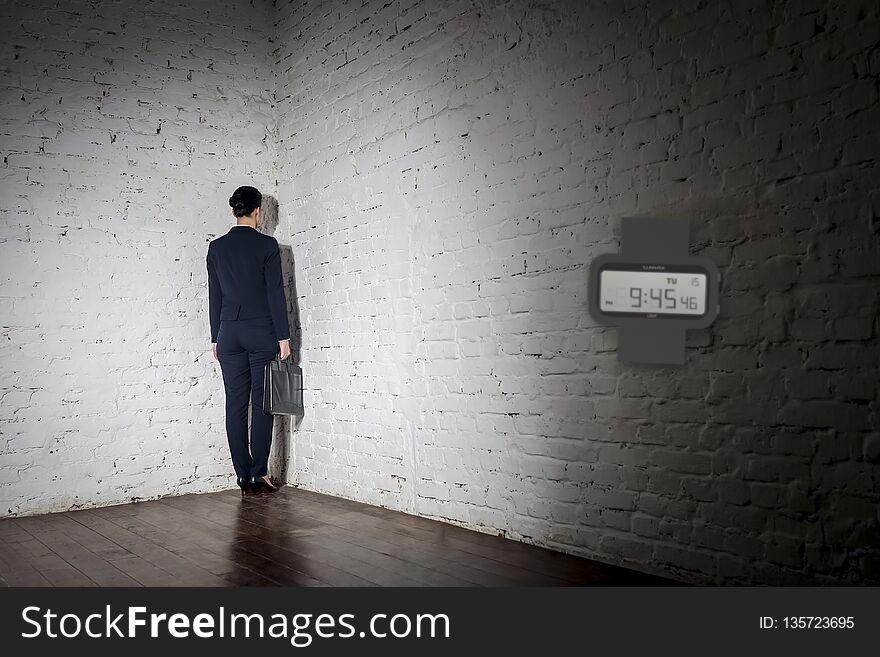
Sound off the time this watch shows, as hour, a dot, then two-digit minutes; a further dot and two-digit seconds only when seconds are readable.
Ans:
9.45.46
